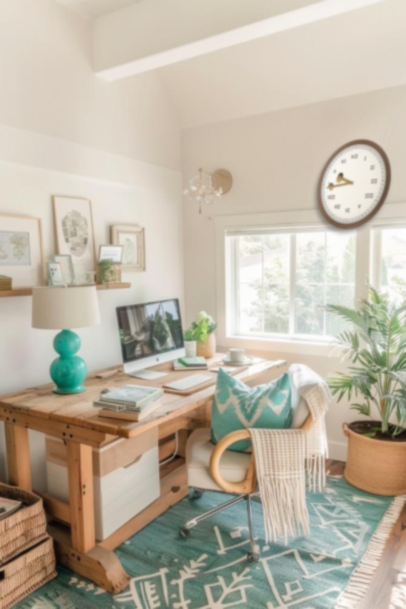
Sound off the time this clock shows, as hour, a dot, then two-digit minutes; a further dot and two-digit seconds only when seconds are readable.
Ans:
9.44
